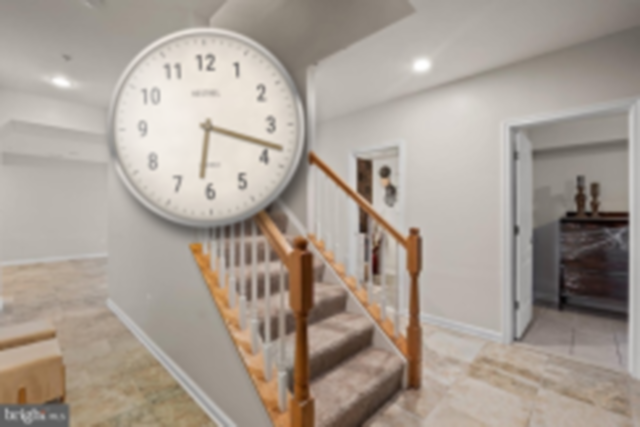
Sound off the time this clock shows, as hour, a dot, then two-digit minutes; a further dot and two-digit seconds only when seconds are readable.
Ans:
6.18
